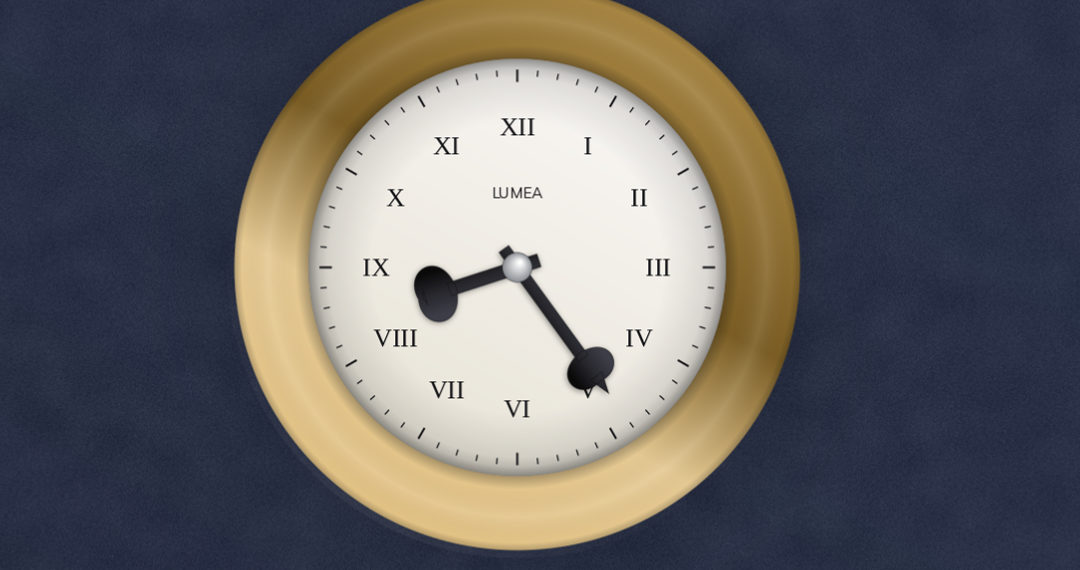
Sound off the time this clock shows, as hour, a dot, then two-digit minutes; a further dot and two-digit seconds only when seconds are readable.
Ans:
8.24
